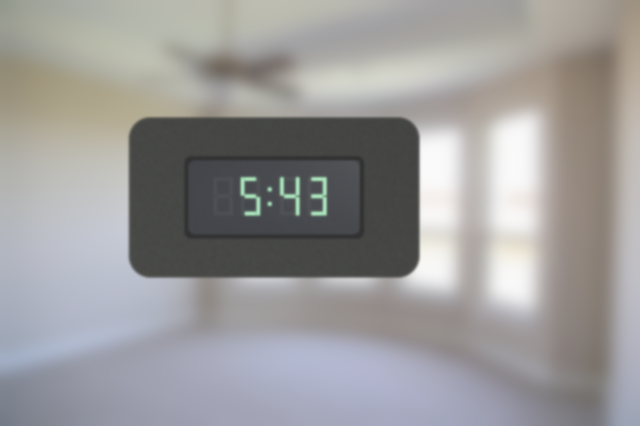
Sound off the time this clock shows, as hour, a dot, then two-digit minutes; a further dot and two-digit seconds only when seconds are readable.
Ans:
5.43
